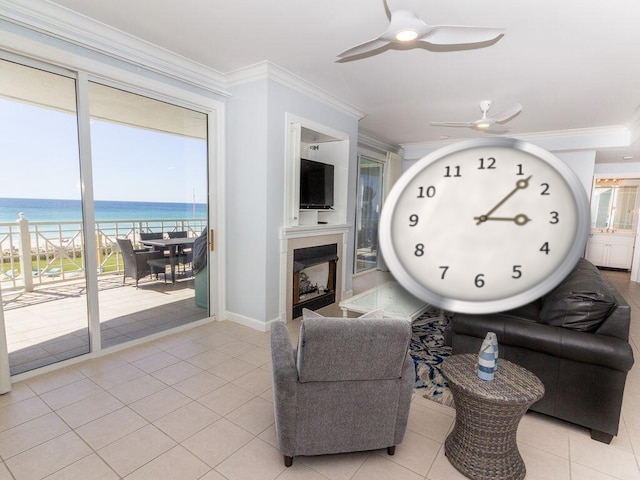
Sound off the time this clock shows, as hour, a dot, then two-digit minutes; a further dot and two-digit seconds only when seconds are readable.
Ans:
3.07
